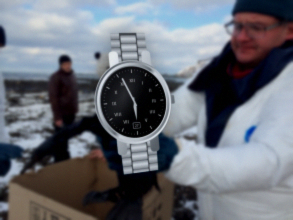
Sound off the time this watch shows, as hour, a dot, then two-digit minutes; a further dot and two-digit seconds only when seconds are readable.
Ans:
5.56
